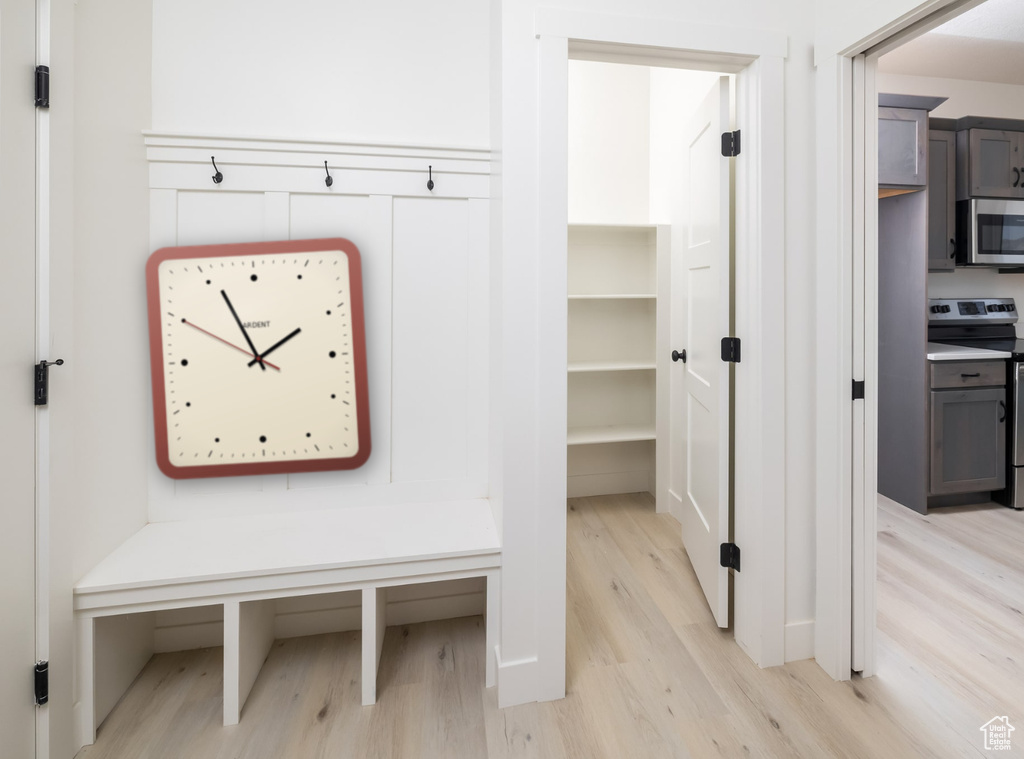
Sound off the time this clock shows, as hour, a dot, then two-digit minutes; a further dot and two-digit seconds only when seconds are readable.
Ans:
1.55.50
